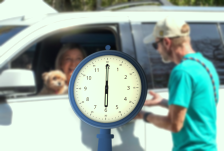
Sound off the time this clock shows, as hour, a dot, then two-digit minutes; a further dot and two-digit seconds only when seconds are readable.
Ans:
6.00
